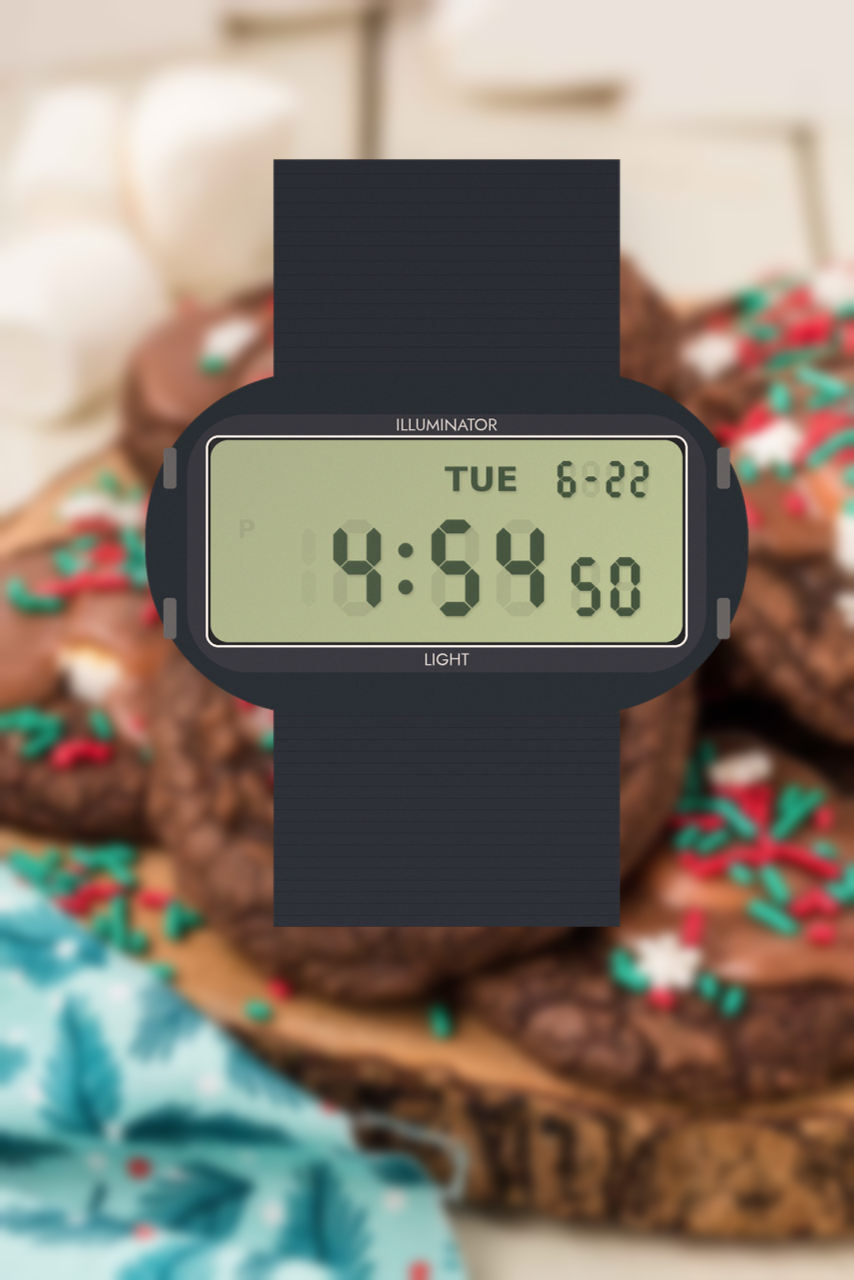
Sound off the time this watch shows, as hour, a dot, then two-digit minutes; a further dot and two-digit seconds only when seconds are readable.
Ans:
4.54.50
